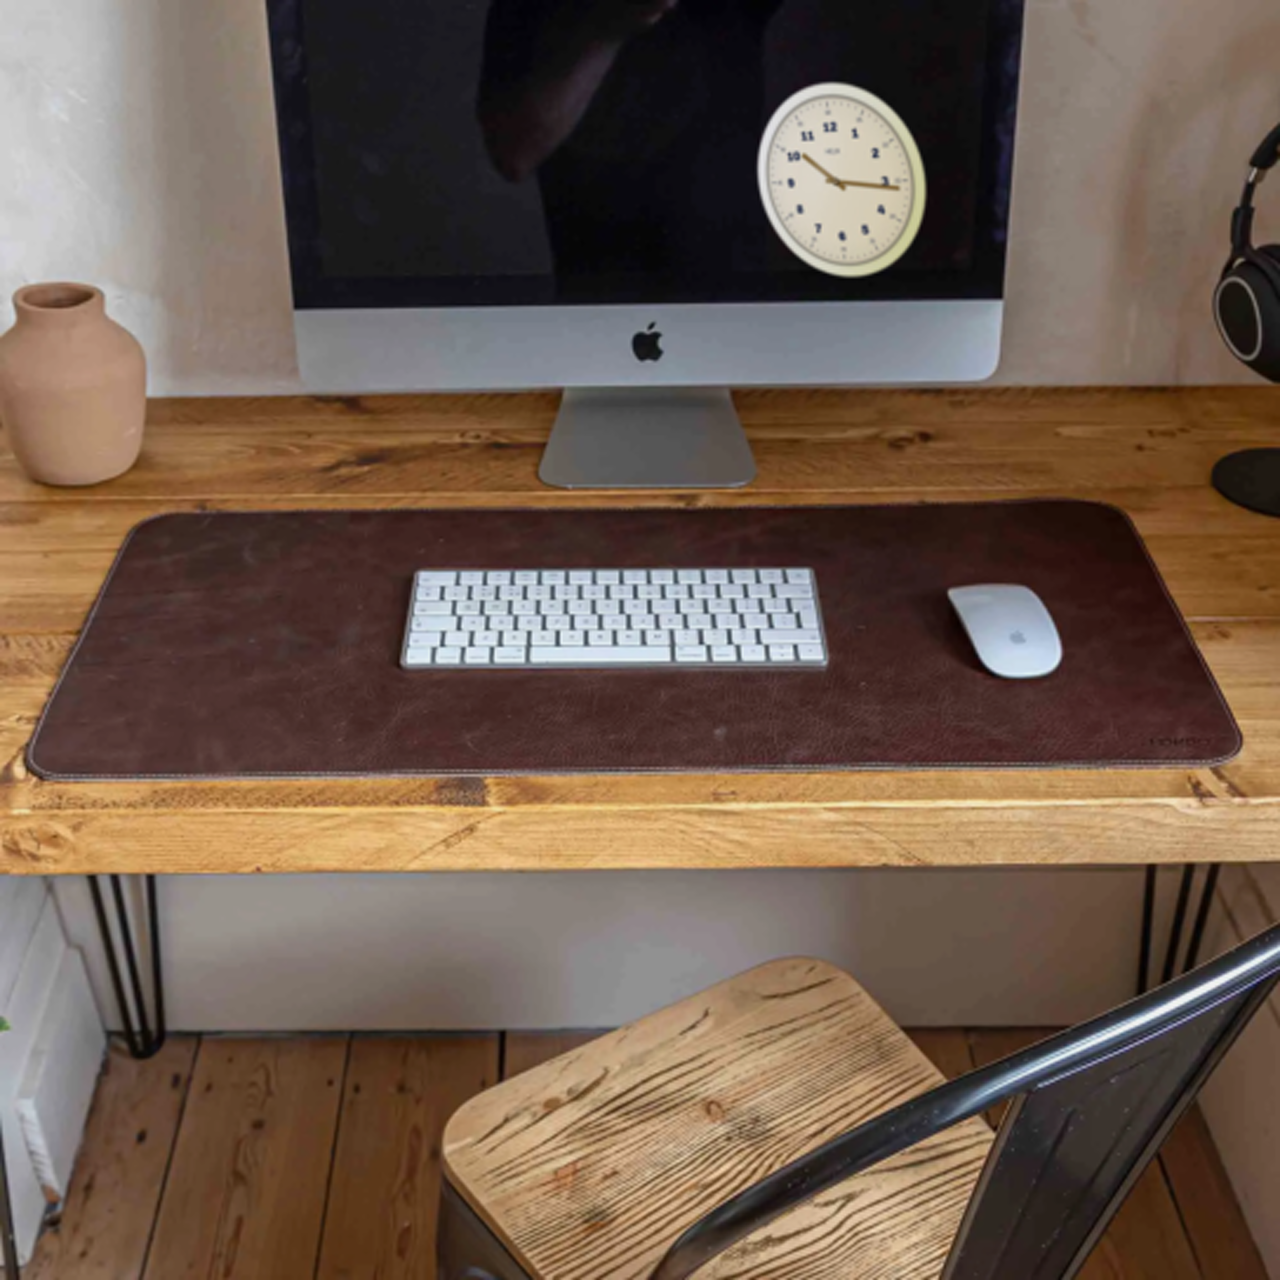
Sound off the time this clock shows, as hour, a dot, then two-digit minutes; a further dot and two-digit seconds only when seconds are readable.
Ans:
10.16
